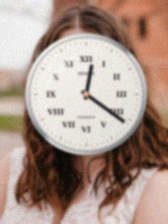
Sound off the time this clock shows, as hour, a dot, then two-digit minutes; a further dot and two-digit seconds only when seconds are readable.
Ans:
12.21
